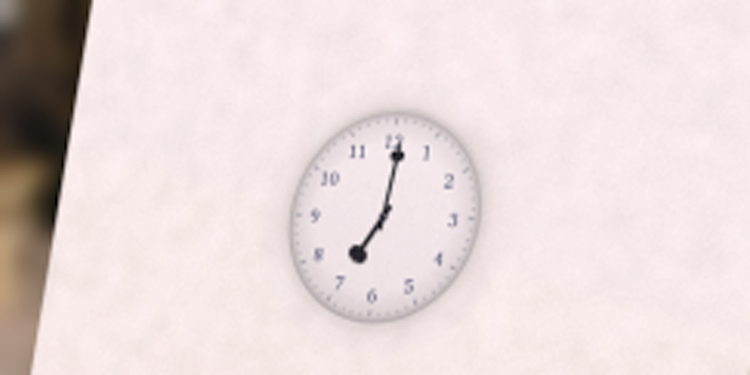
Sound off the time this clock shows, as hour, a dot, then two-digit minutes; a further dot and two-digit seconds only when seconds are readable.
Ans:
7.01
